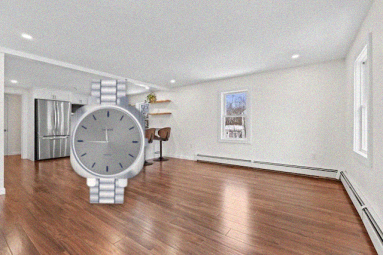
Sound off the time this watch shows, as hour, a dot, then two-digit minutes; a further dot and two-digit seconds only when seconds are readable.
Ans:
11.45
